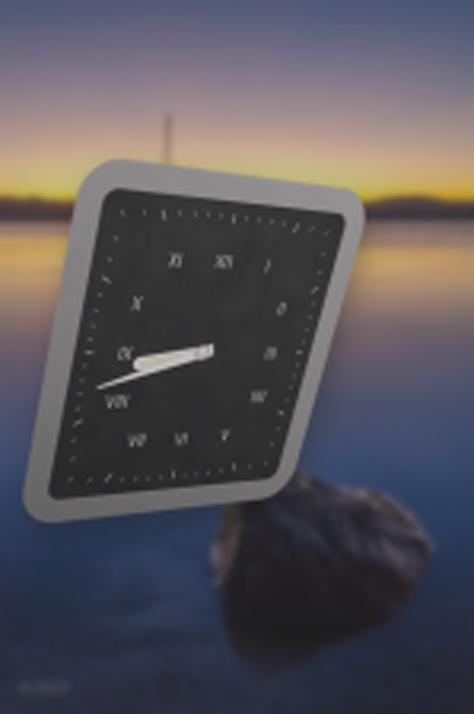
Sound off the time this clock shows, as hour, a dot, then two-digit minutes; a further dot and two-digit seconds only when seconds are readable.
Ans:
8.42
